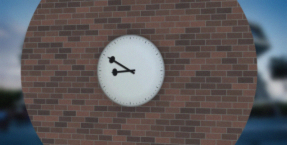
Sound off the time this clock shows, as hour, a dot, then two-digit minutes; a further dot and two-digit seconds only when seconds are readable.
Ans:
8.50
